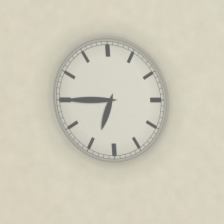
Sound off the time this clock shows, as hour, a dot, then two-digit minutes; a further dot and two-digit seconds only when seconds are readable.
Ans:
6.45
